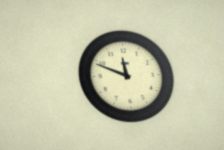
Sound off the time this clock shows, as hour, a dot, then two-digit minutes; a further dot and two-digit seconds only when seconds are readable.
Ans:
11.49
